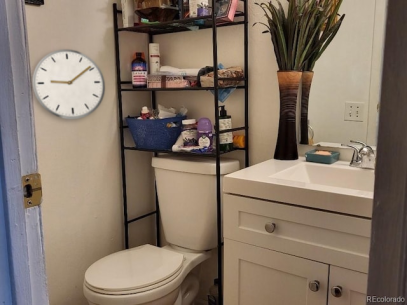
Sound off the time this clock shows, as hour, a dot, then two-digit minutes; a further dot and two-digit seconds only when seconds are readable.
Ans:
9.09
